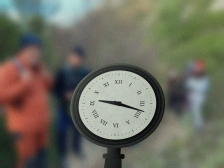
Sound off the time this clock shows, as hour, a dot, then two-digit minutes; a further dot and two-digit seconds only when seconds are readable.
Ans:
9.18
